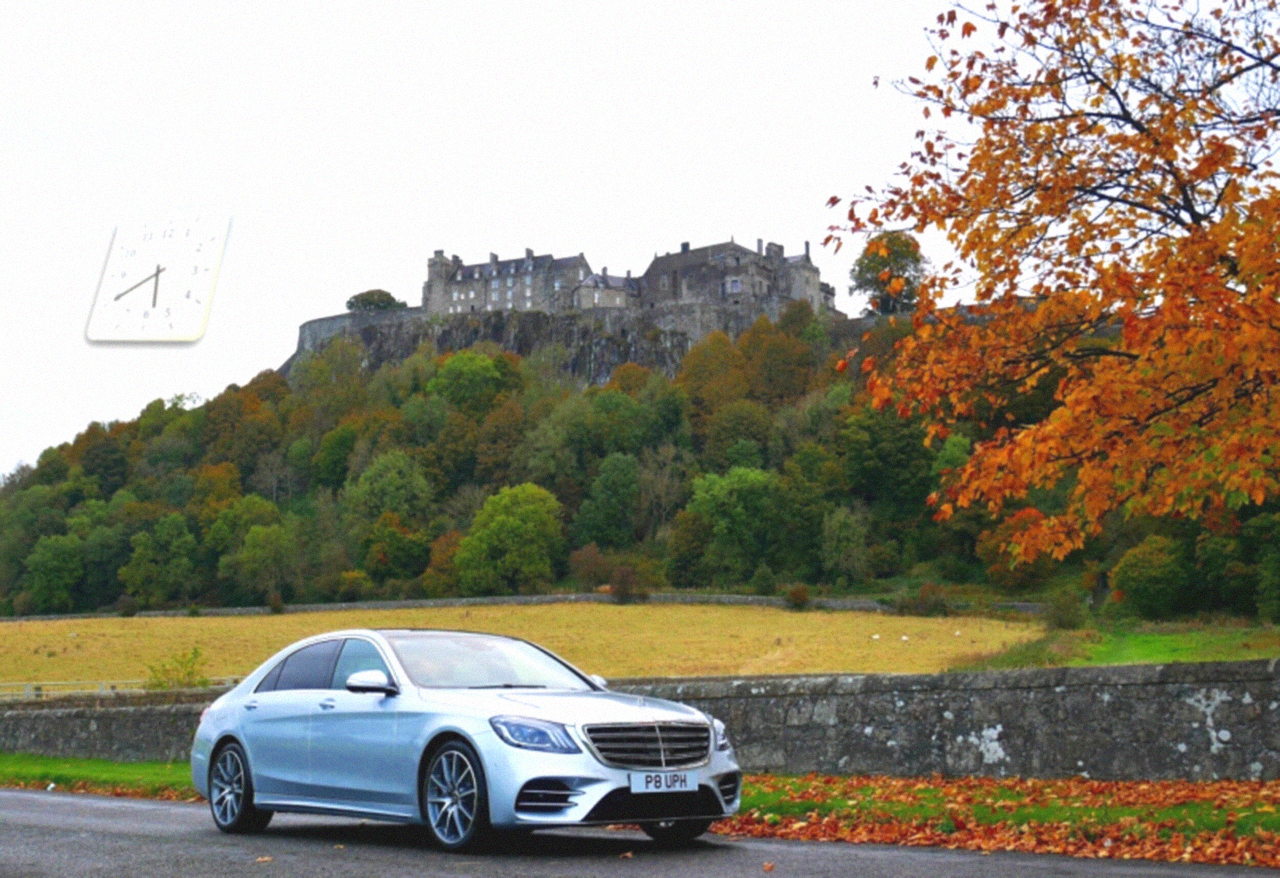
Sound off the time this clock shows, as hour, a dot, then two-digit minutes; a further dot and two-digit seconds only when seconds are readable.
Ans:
5.40
